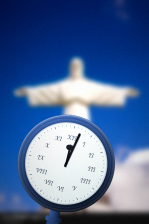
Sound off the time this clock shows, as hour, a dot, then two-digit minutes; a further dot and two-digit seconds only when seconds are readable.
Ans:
12.02
